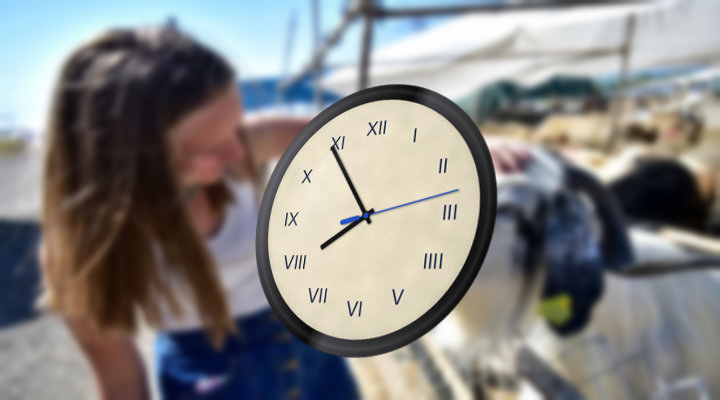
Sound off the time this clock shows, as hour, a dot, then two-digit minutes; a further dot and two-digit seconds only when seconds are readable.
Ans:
7.54.13
